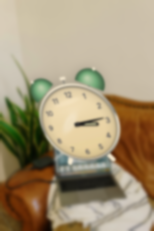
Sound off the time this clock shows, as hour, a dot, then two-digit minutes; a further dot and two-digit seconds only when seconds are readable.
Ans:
3.14
